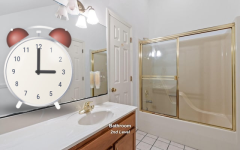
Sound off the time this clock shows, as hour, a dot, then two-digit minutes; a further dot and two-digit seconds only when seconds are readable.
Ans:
3.00
